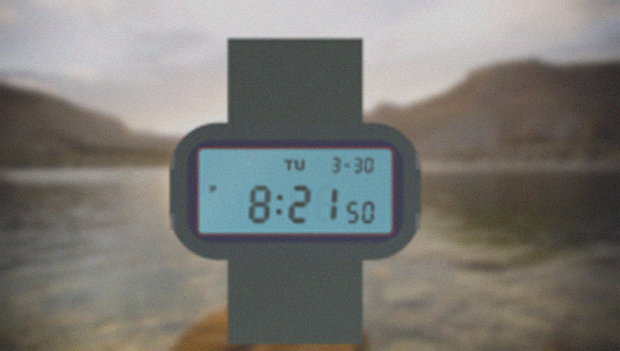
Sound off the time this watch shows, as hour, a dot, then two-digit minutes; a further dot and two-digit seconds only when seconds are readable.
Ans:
8.21.50
